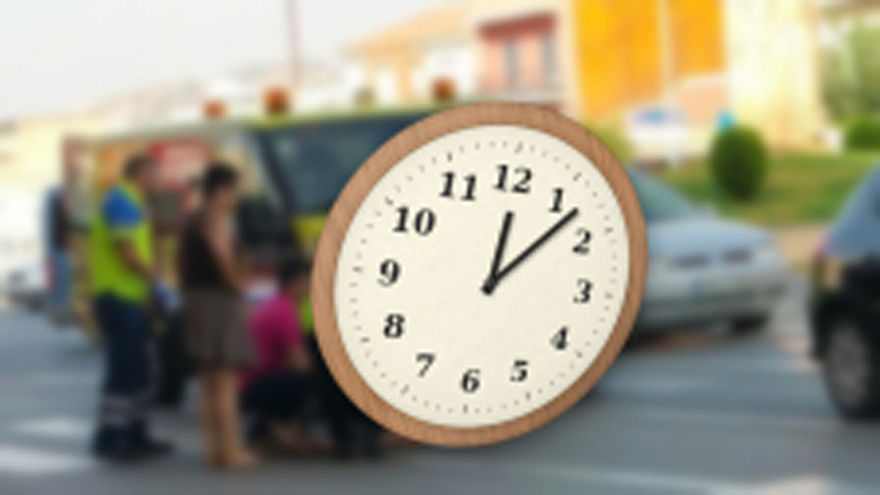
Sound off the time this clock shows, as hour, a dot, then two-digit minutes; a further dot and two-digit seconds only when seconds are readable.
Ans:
12.07
